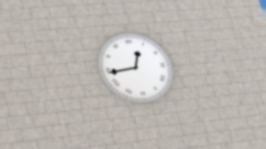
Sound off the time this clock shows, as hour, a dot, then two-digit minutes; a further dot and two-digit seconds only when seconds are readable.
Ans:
12.44
